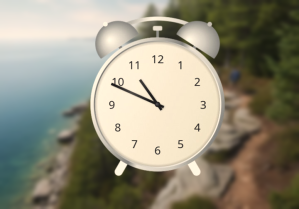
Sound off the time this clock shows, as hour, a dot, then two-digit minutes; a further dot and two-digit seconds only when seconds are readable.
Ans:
10.49
